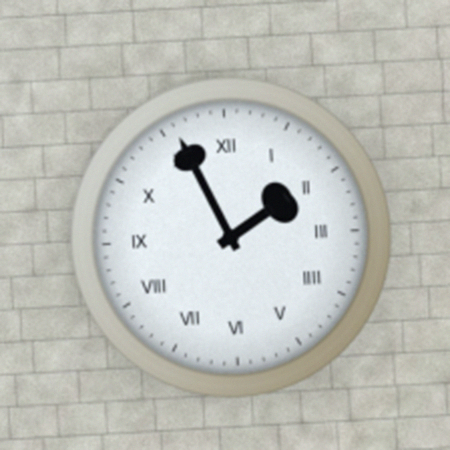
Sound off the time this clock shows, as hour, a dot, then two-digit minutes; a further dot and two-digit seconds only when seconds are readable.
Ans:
1.56
